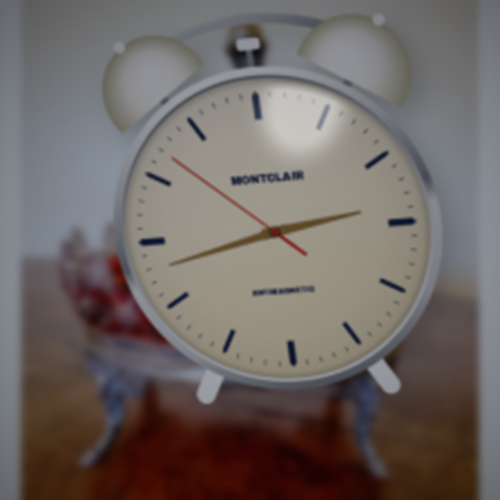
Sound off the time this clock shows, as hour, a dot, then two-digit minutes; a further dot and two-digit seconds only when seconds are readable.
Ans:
2.42.52
